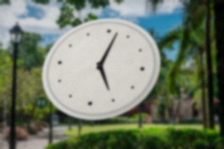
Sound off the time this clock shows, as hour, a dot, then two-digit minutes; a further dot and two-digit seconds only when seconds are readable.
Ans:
5.02
